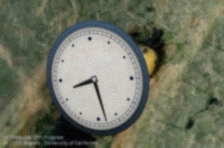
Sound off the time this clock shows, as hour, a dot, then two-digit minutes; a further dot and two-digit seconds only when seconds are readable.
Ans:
8.28
